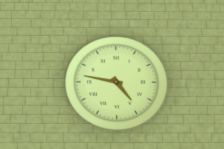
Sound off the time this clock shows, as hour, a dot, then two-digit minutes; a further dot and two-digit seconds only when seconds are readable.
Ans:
4.47
